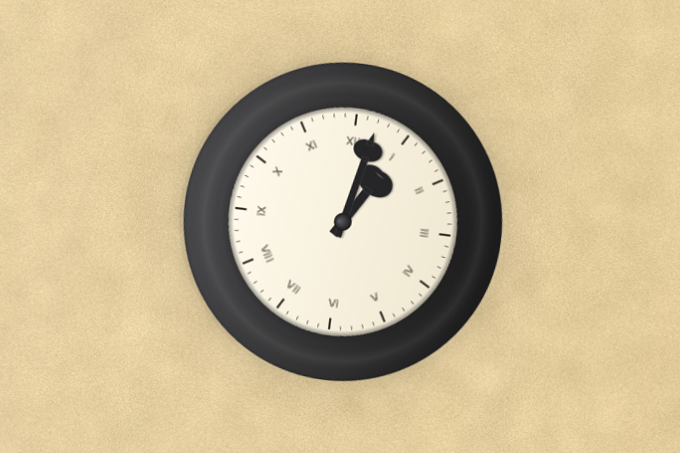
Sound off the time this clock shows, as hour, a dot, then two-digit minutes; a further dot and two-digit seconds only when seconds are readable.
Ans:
1.02
